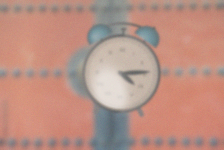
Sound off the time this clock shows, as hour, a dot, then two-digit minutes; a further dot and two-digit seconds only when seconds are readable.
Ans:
4.14
